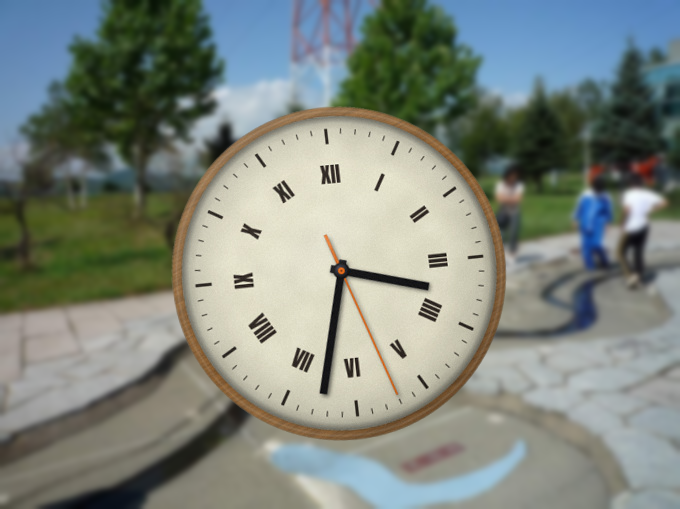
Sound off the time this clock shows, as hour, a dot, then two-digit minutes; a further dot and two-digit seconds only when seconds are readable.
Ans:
3.32.27
